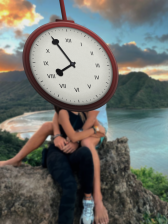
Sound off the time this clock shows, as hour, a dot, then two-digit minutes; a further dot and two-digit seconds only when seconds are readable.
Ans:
7.55
